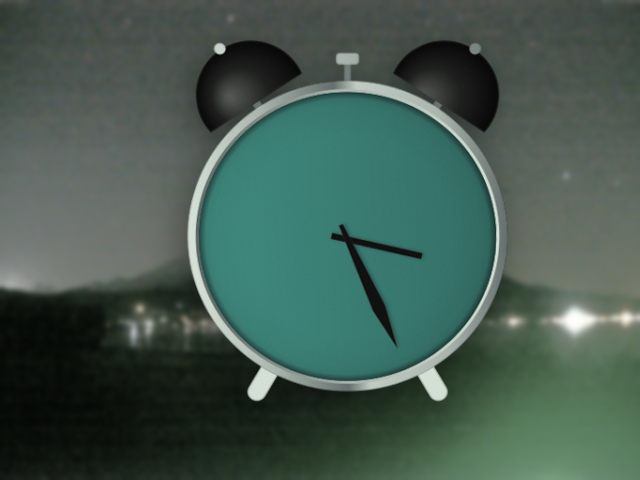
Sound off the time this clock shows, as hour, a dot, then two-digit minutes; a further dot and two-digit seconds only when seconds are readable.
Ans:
3.26
